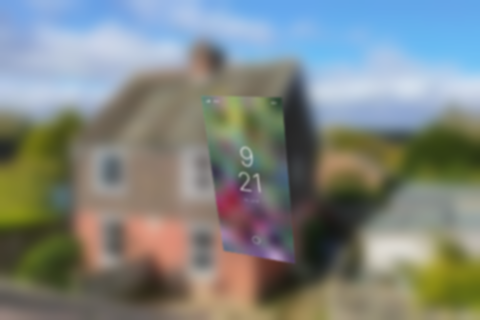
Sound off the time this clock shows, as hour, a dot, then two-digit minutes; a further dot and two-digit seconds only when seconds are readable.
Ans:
9.21
